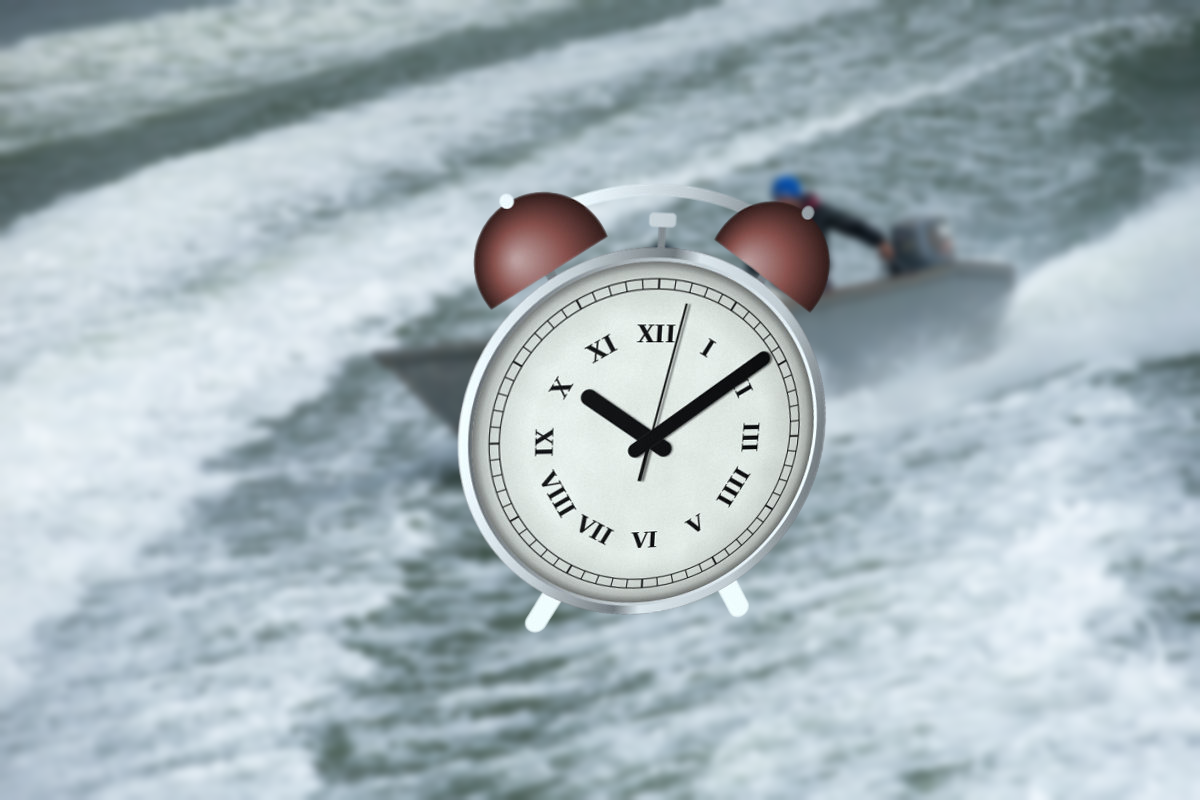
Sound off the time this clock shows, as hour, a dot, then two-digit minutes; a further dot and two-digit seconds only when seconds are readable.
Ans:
10.09.02
